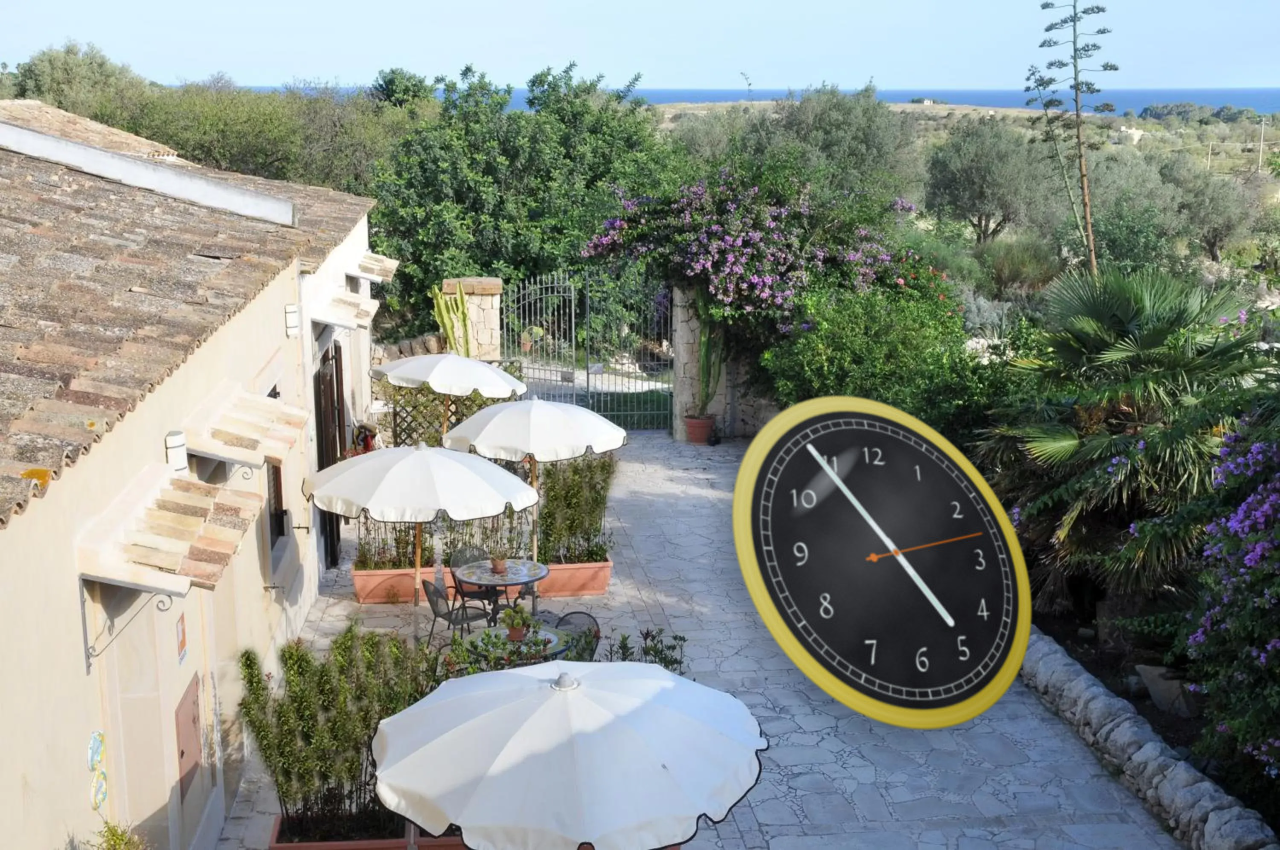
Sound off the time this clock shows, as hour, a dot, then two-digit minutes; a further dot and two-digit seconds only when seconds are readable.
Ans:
4.54.13
